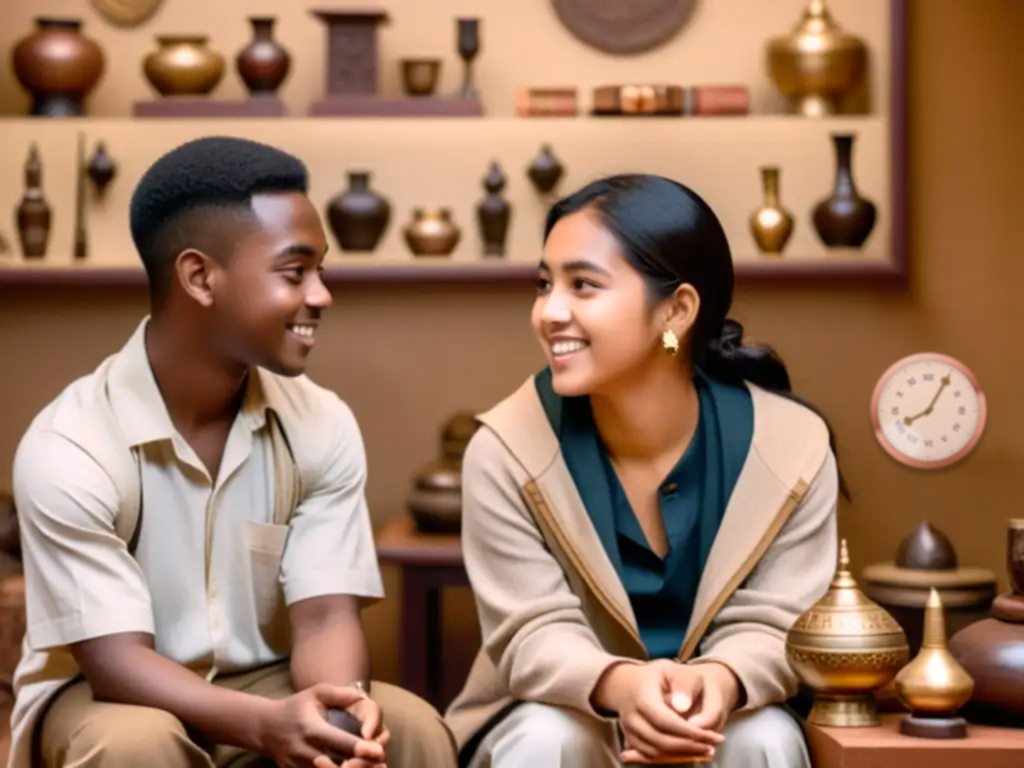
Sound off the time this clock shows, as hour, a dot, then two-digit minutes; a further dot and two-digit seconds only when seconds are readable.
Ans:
8.05
